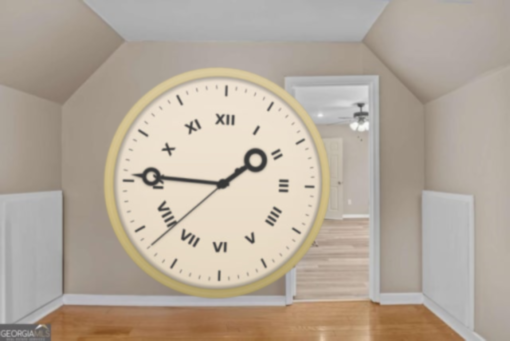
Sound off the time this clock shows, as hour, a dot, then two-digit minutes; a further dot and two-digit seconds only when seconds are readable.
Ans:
1.45.38
